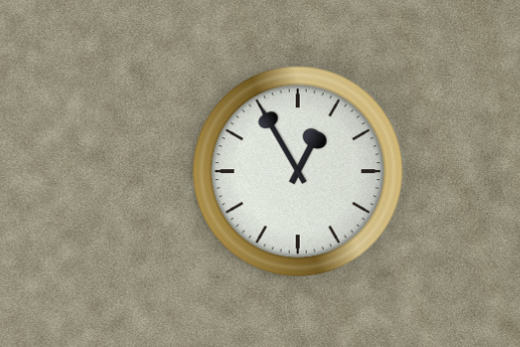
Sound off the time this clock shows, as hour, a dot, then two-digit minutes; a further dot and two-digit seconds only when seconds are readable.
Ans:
12.55
